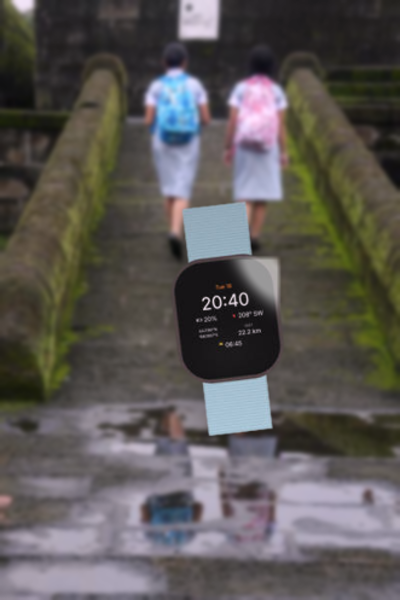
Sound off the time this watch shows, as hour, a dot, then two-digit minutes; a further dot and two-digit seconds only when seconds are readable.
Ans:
20.40
